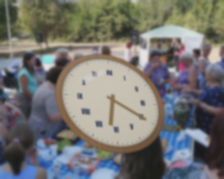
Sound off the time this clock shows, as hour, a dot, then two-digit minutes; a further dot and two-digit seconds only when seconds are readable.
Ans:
6.20
